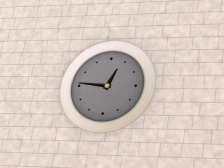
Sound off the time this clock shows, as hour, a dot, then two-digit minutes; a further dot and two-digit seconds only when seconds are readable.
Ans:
12.46
